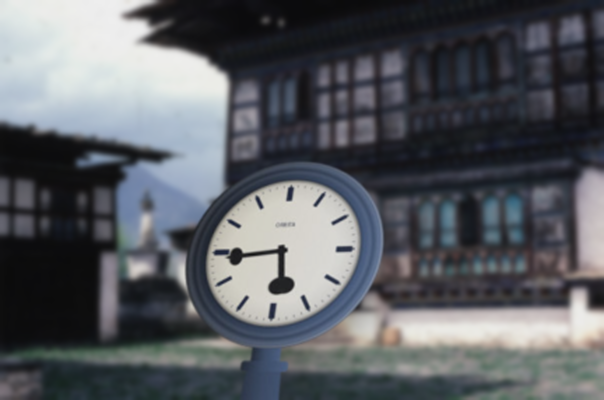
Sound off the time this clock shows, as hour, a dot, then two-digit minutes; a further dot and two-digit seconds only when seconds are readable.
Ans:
5.44
